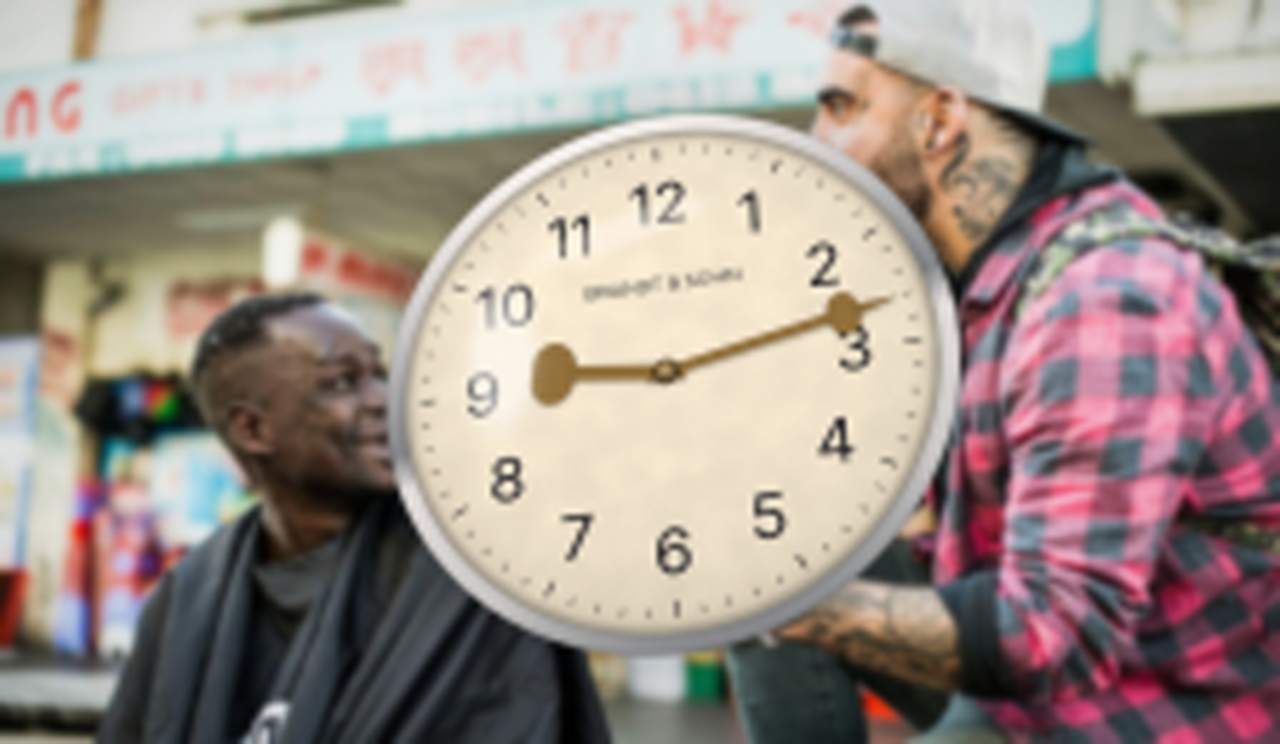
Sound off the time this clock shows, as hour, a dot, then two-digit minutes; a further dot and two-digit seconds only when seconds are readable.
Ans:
9.13
